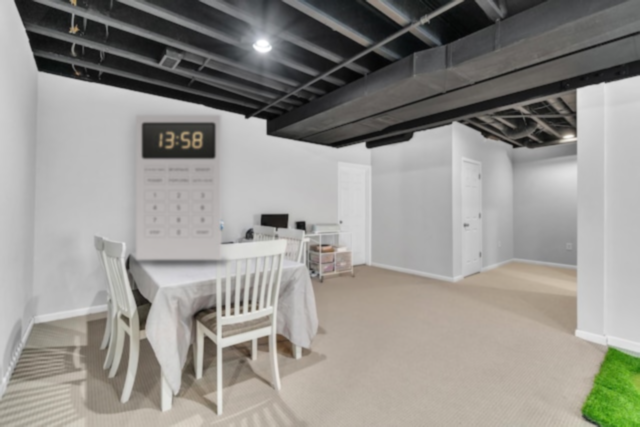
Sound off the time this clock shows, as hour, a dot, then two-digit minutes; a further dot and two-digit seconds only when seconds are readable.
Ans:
13.58
